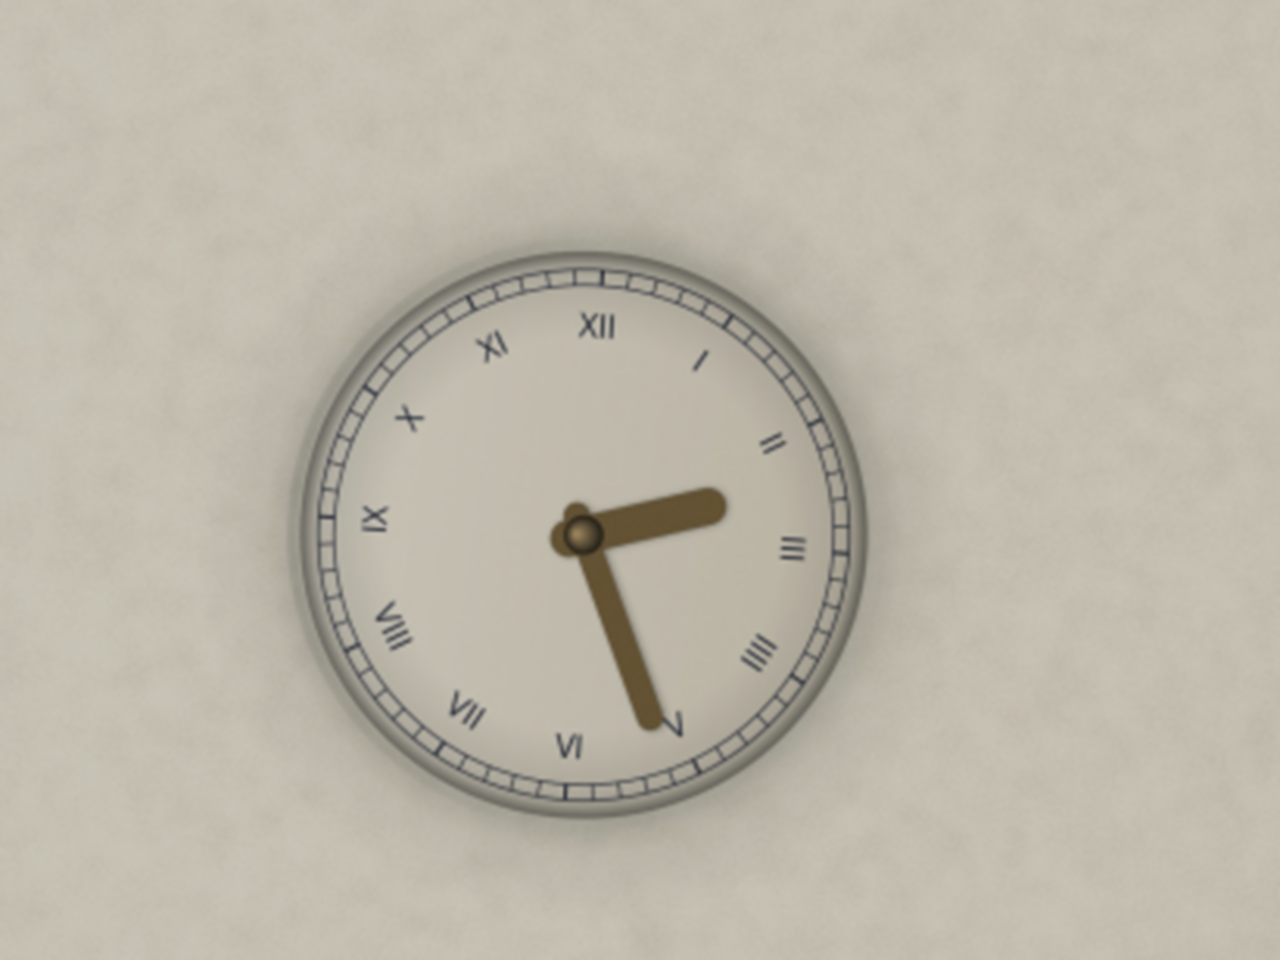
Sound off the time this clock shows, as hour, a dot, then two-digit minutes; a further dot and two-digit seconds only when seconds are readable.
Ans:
2.26
